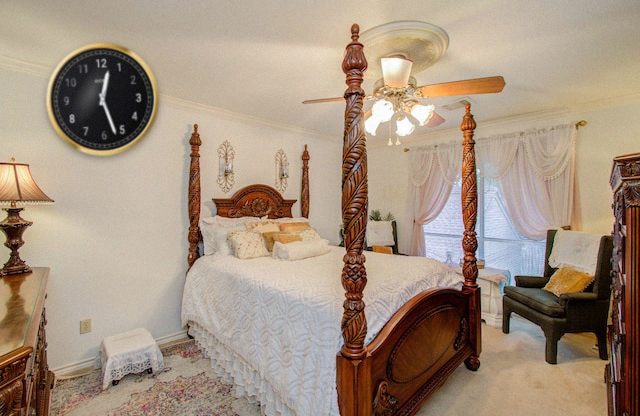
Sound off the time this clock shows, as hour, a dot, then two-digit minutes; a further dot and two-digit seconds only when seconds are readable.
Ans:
12.27
